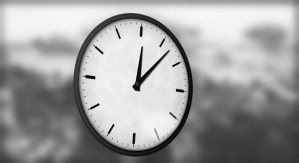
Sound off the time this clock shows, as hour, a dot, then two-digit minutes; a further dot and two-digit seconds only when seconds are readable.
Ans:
12.07
